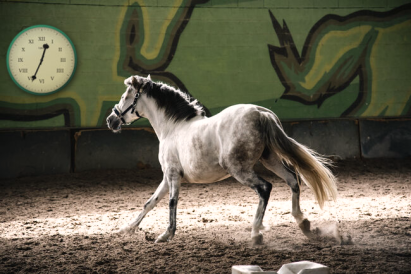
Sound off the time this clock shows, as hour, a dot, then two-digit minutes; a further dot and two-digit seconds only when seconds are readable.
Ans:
12.34
